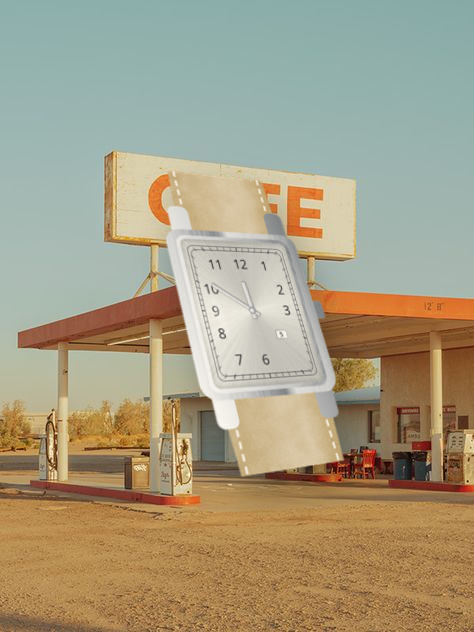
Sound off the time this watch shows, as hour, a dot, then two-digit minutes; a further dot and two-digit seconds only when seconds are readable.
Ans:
11.51
